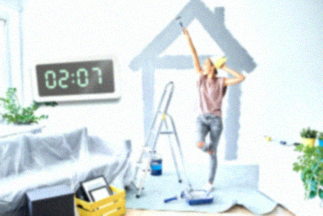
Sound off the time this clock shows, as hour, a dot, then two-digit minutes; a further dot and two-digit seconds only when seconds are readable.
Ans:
2.07
